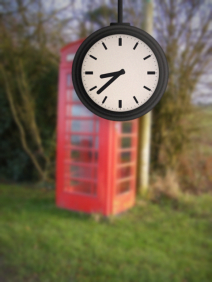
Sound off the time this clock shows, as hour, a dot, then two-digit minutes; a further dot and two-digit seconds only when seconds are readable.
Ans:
8.38
